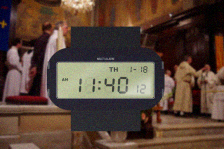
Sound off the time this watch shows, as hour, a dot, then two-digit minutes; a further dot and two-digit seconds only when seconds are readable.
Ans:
11.40.12
